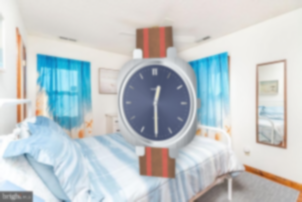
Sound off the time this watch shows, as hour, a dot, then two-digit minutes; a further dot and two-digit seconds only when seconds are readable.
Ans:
12.30
